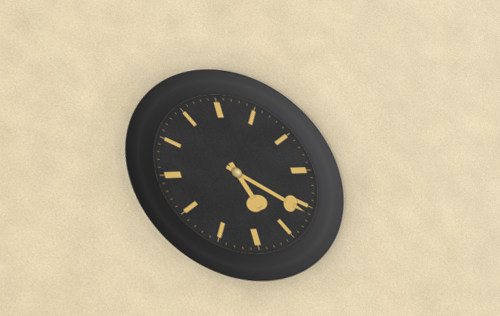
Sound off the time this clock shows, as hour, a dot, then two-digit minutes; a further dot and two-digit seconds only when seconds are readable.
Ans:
5.21
